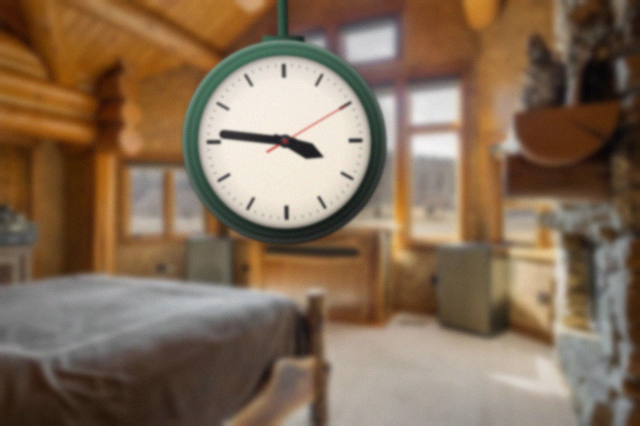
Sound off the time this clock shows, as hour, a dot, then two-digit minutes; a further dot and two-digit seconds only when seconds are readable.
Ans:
3.46.10
